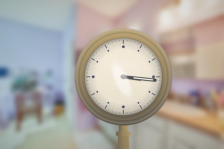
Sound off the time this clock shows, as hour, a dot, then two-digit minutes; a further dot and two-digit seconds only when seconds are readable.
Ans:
3.16
